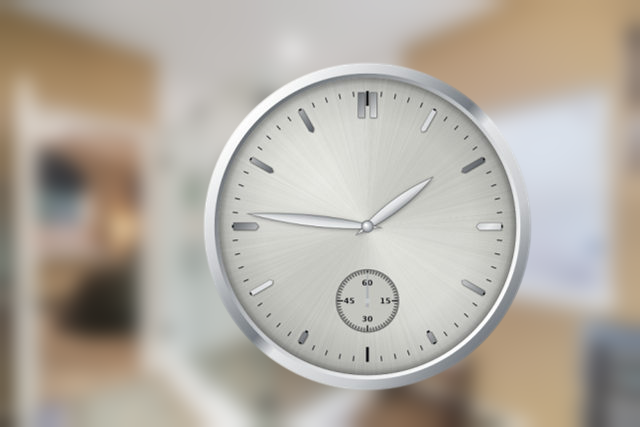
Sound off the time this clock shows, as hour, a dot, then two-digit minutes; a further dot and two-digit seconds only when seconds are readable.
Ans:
1.46
